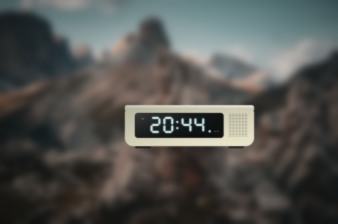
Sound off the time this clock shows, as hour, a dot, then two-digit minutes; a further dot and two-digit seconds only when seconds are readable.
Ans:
20.44
